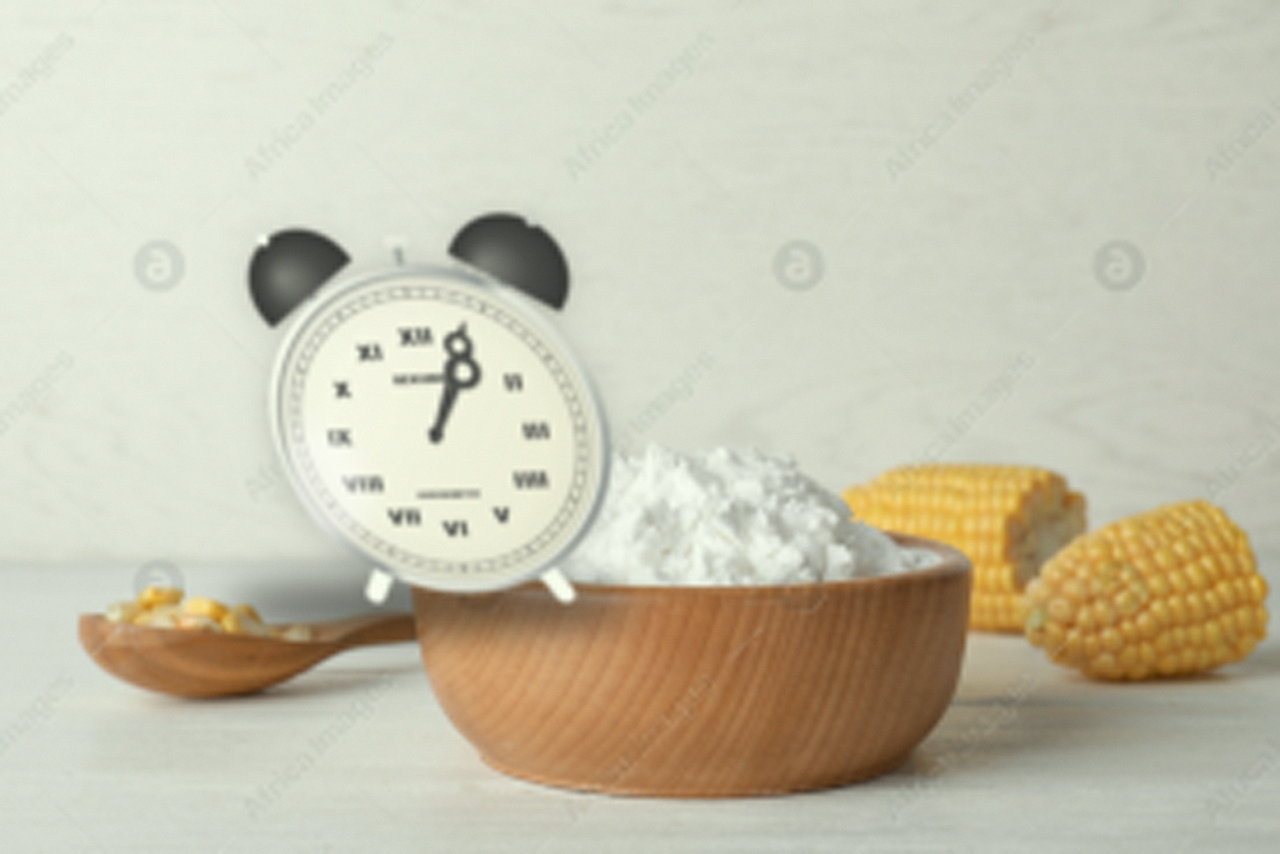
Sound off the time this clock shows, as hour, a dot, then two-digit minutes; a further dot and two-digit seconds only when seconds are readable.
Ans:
1.04
